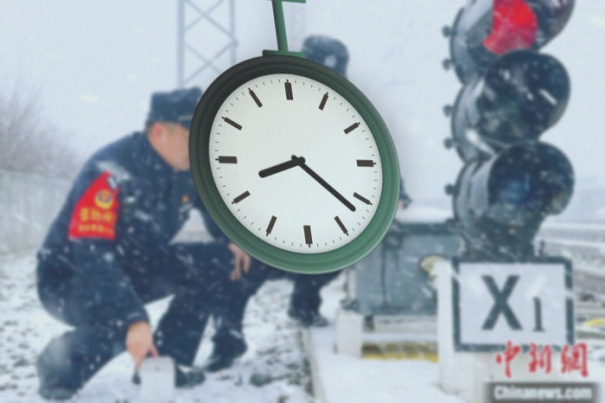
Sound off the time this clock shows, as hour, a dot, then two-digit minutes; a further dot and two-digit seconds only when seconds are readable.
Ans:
8.22
